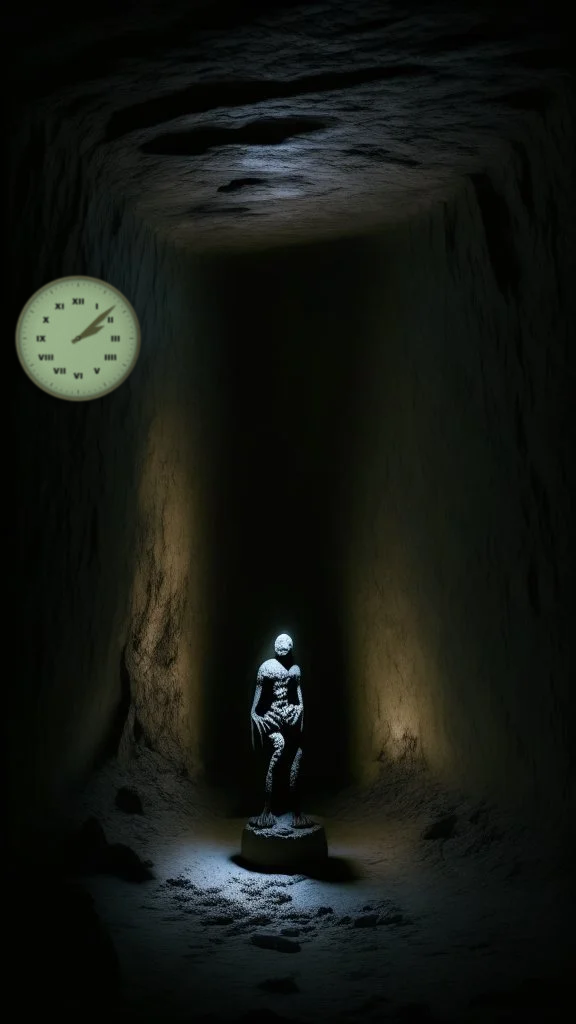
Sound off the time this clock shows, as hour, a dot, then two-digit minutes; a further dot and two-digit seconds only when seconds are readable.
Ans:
2.08
